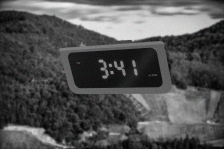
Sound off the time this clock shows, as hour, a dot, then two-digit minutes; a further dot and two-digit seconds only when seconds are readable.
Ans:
3.41
